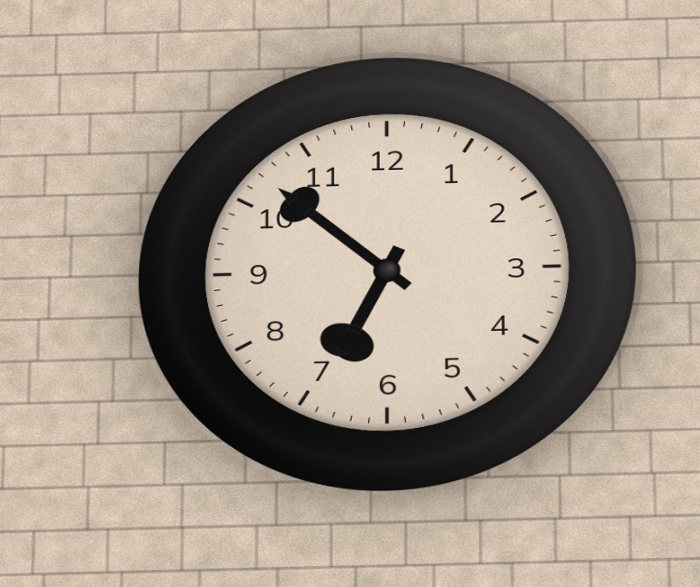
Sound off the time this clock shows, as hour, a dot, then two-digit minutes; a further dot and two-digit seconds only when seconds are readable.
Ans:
6.52
